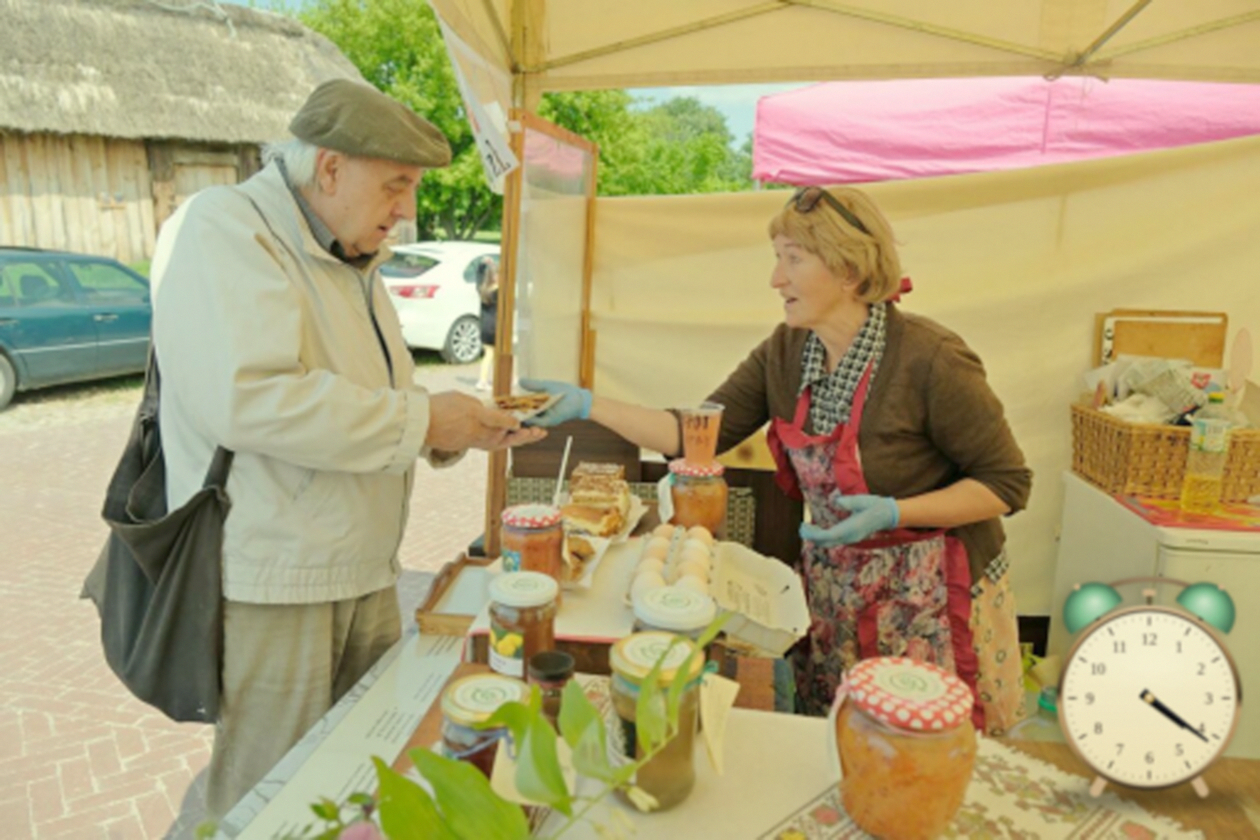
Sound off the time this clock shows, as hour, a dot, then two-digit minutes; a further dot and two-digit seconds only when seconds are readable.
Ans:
4.21
